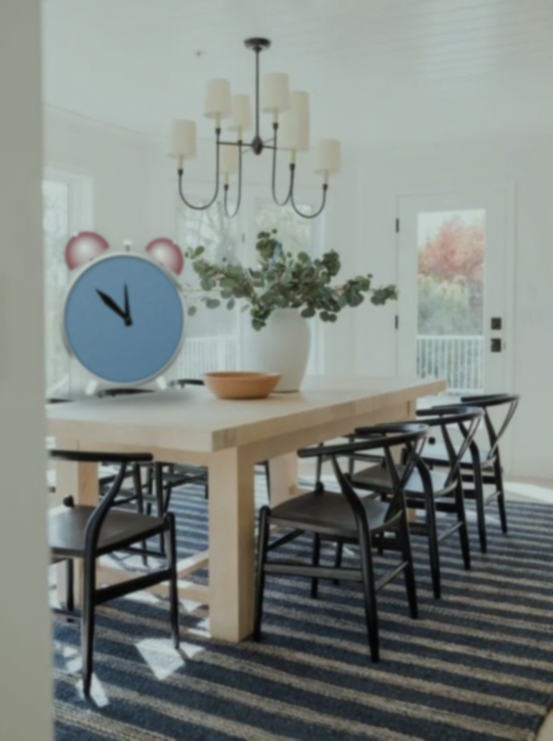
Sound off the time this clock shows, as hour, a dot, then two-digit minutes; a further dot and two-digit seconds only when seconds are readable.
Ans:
11.52
